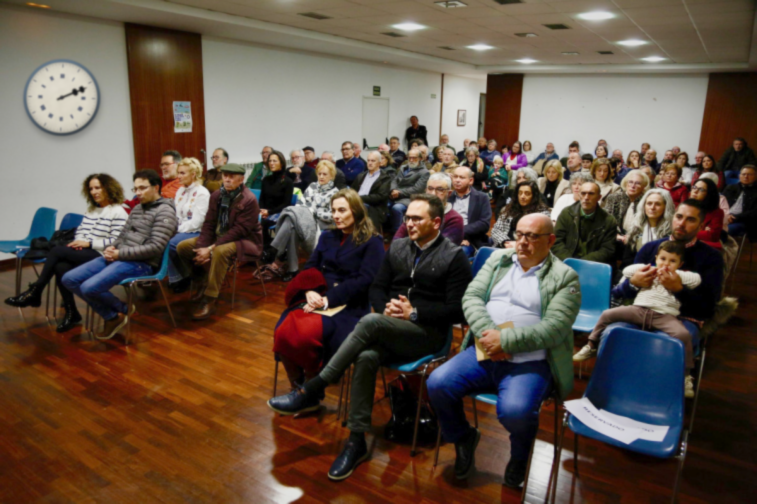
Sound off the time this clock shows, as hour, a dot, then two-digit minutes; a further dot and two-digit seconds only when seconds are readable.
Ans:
2.11
